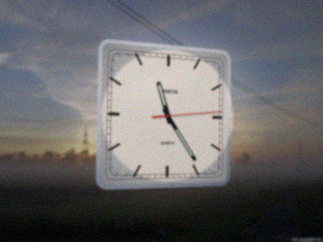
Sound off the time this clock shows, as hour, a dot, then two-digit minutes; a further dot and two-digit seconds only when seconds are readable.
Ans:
11.24.14
